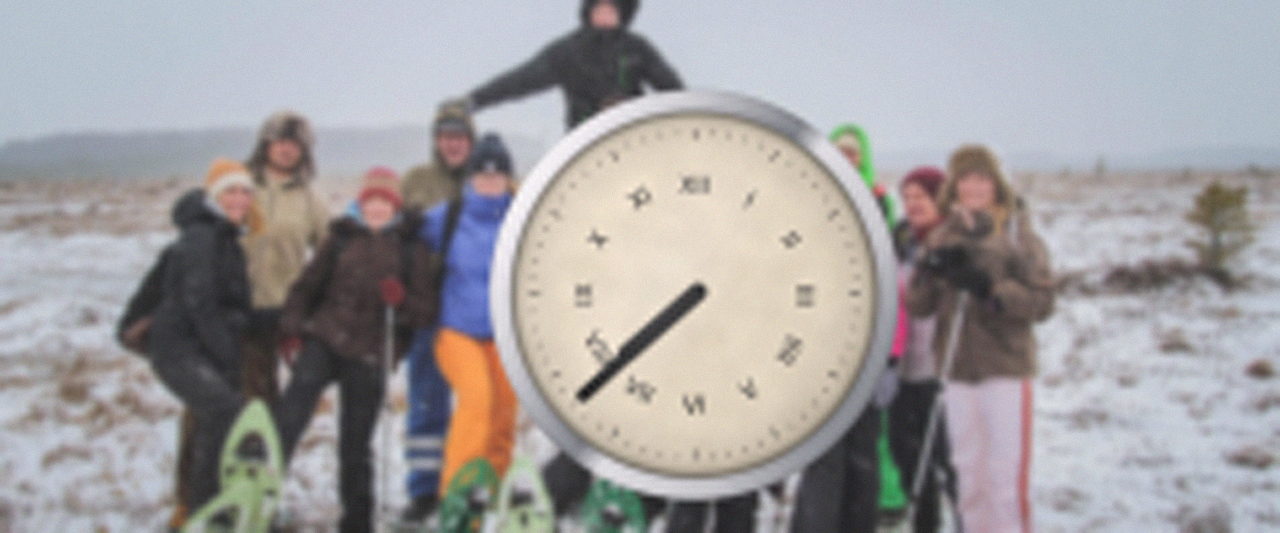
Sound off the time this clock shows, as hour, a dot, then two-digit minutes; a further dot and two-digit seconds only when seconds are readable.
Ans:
7.38
